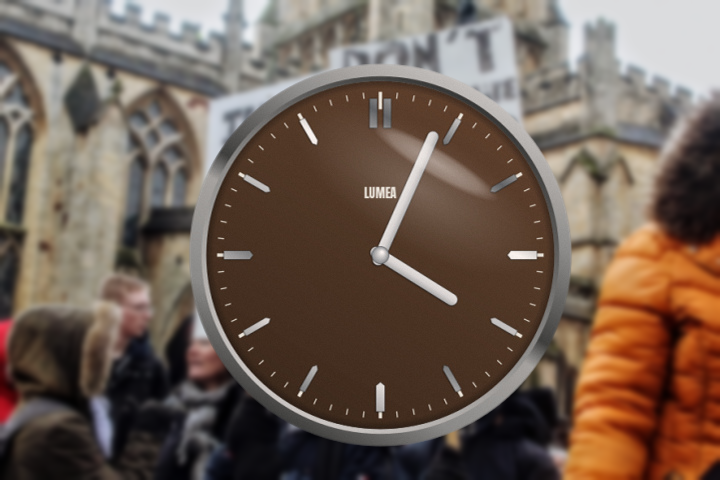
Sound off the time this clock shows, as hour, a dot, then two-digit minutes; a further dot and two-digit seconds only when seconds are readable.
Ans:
4.04
